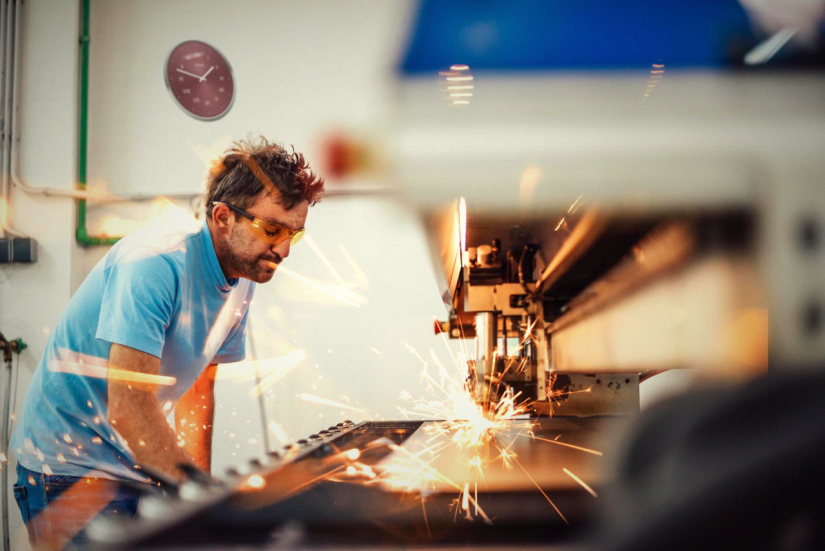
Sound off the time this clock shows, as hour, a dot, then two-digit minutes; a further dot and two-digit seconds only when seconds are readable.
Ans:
1.48
